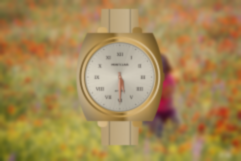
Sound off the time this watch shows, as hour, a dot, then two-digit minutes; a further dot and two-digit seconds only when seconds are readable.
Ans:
5.30
